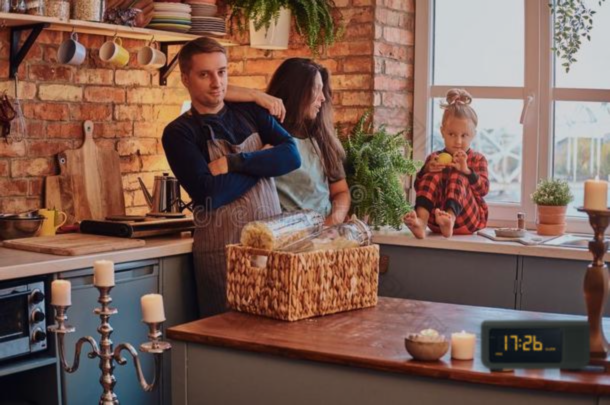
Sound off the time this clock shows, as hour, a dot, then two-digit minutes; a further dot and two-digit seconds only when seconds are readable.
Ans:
17.26
